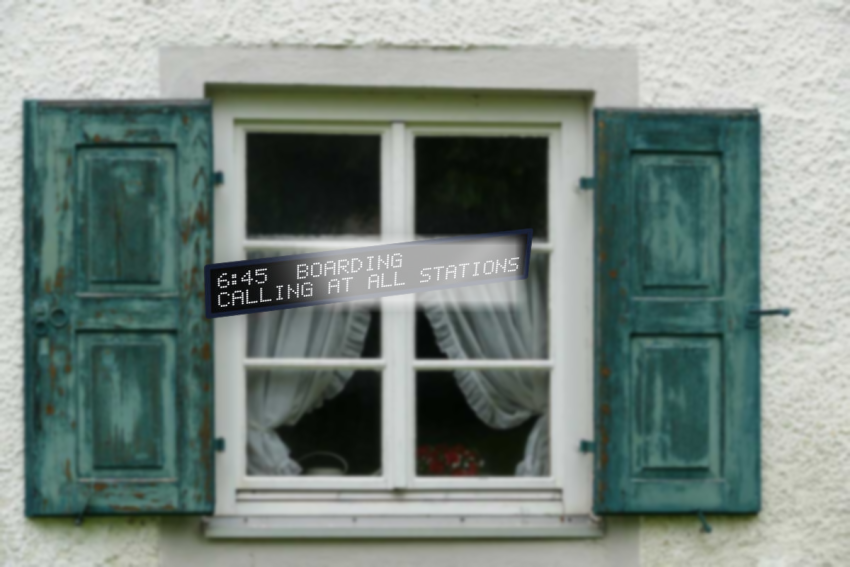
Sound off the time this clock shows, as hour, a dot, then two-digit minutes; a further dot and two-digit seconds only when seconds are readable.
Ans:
6.45
